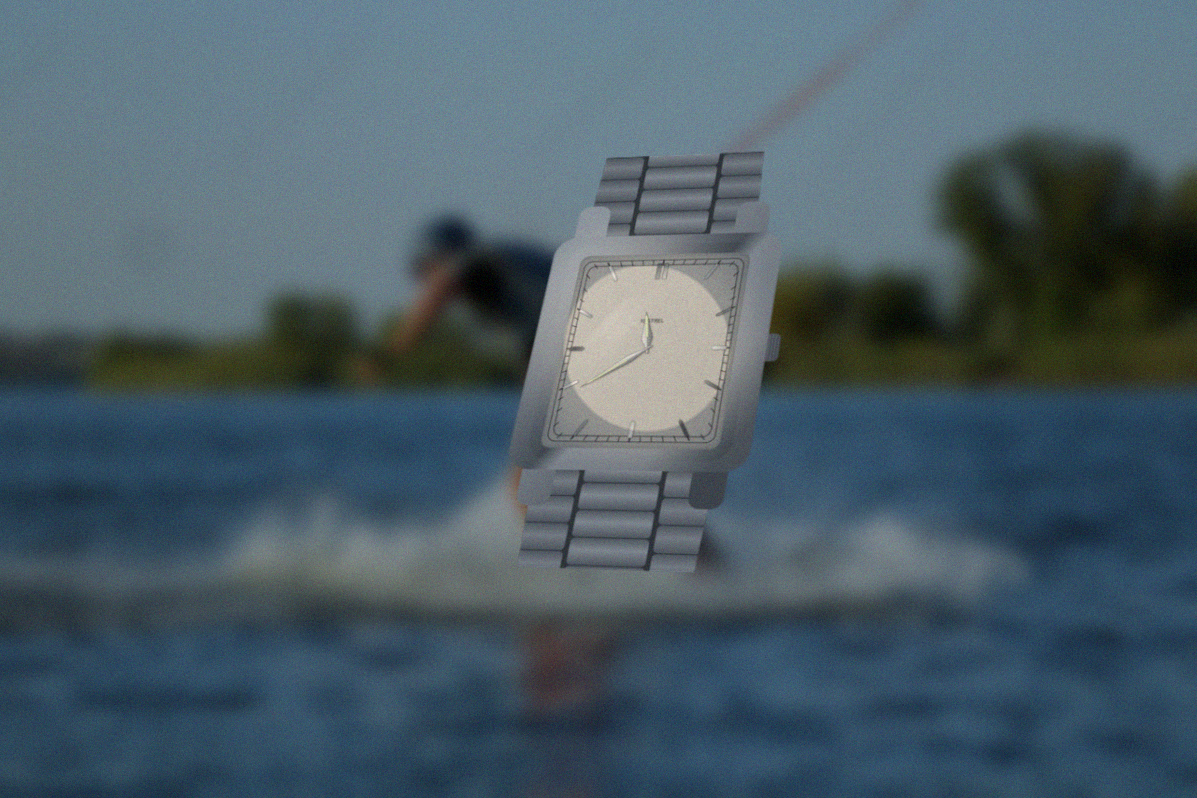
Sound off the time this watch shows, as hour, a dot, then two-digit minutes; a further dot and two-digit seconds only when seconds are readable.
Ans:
11.39
